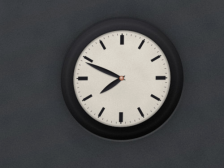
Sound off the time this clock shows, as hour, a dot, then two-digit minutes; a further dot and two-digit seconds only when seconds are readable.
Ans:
7.49
